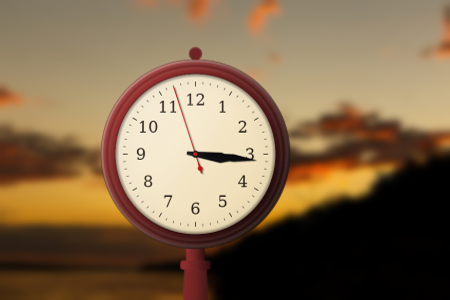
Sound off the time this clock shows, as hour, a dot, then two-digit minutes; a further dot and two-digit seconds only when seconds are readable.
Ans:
3.15.57
